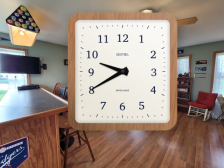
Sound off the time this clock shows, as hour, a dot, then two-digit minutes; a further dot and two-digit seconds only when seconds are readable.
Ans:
9.40
